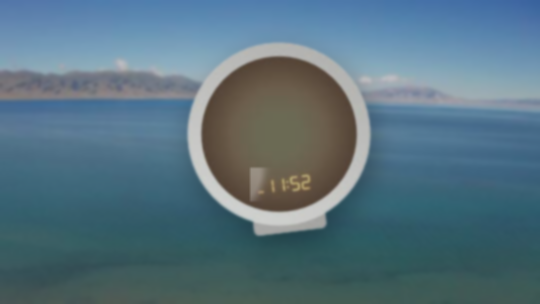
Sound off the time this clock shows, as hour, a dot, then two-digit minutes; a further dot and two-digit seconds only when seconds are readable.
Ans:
11.52
